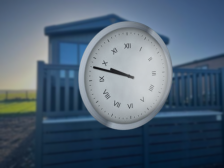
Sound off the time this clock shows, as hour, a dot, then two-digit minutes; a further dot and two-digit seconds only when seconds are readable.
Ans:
9.48
